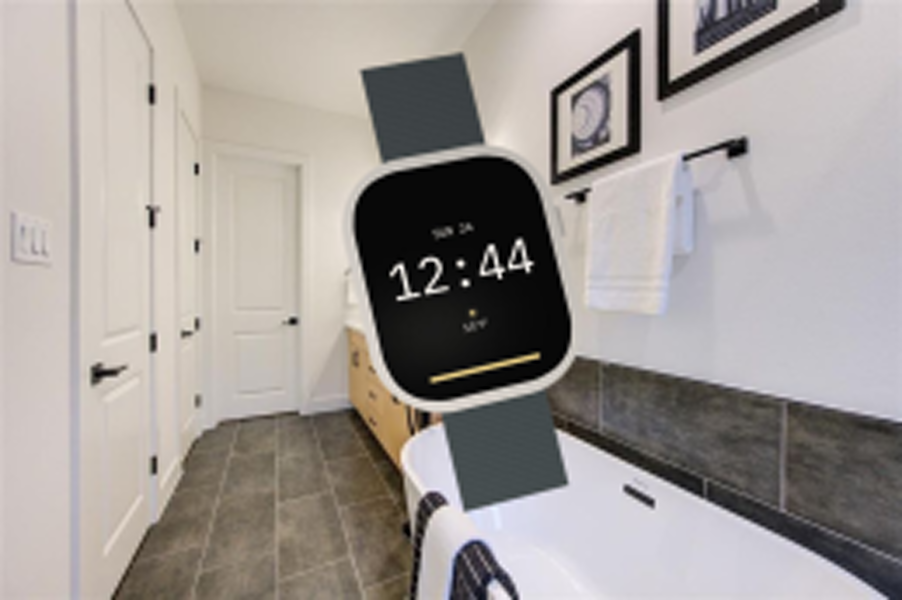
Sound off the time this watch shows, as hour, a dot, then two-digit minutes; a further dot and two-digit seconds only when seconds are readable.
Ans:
12.44
